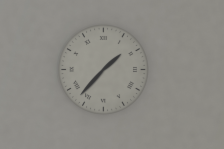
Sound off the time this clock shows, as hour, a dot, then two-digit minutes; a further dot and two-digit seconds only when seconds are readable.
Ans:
1.37
